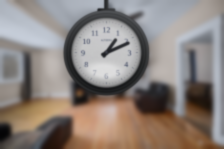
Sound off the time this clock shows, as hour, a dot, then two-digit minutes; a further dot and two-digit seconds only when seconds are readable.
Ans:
1.11
